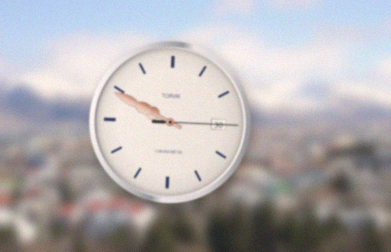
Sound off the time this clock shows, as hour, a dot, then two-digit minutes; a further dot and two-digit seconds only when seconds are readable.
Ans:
9.49.15
